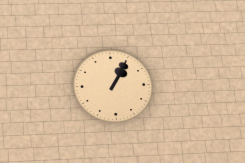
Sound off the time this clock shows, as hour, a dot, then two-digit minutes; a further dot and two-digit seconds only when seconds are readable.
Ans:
1.05
